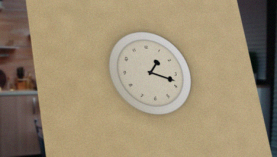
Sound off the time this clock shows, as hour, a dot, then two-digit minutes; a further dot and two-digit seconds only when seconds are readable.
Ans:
1.18
